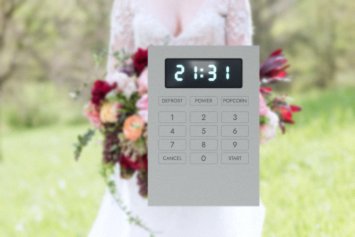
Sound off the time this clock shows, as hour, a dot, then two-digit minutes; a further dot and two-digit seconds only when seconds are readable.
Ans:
21.31
